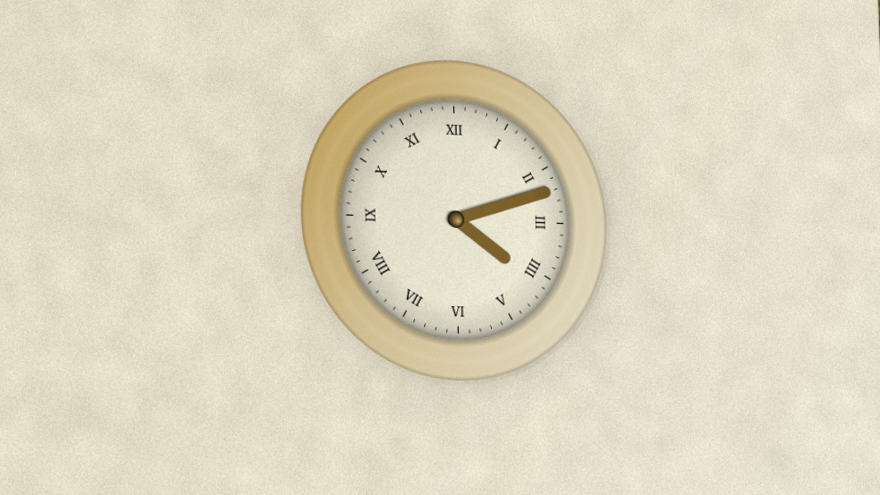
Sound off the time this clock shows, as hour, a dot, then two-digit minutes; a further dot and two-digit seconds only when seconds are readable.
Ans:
4.12
